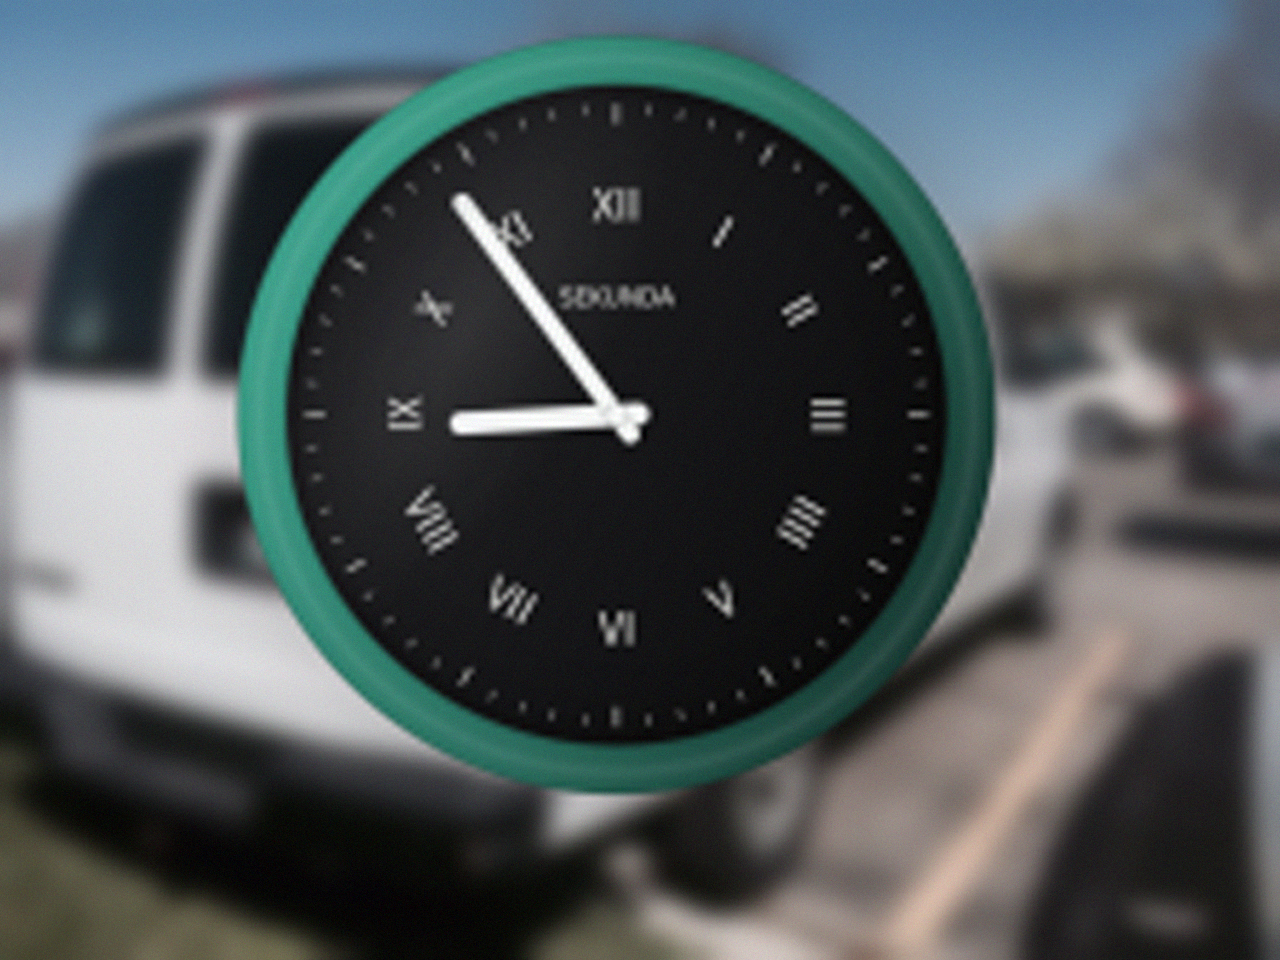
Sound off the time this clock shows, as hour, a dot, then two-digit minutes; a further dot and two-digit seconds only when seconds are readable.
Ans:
8.54
